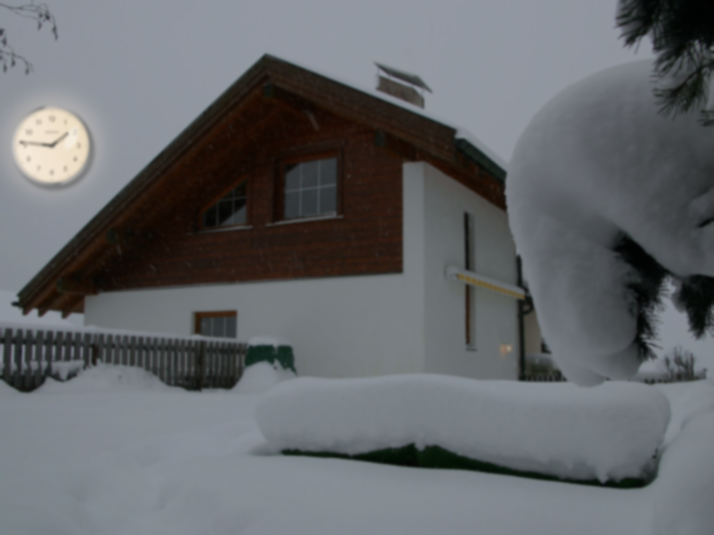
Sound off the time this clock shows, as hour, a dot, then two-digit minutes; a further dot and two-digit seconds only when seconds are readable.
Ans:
1.46
